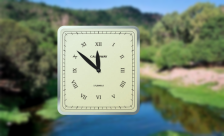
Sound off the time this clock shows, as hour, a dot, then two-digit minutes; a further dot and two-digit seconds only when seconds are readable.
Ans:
11.52
